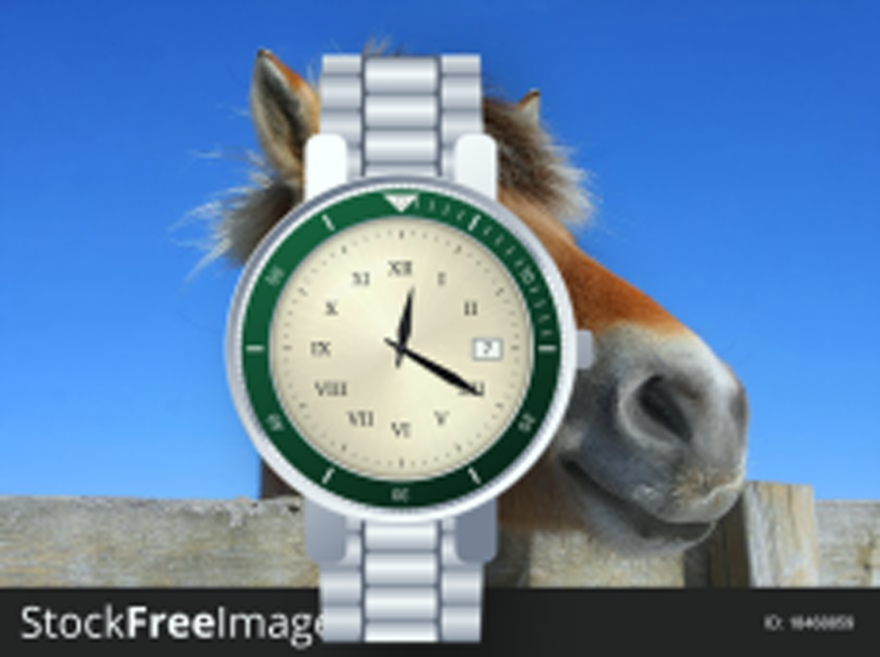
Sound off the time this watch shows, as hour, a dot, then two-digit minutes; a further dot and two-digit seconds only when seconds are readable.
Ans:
12.20
